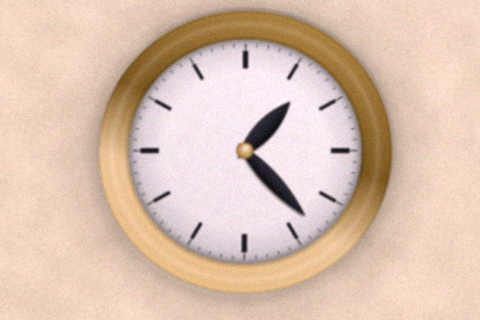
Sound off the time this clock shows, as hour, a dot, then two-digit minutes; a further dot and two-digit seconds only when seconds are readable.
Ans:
1.23
